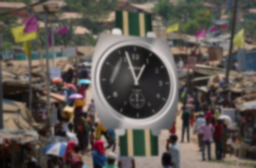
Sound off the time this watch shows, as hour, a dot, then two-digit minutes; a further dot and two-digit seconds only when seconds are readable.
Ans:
12.57
